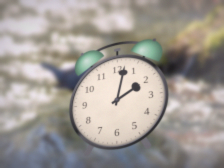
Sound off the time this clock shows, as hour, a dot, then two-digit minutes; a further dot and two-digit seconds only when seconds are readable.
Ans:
2.02
